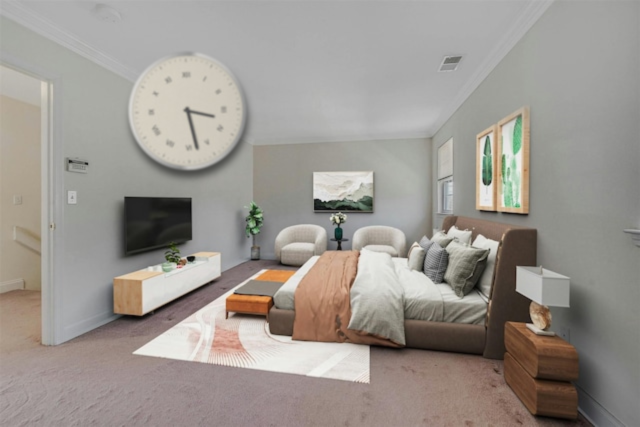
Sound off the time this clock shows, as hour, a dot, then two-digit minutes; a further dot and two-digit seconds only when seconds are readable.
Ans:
3.28
